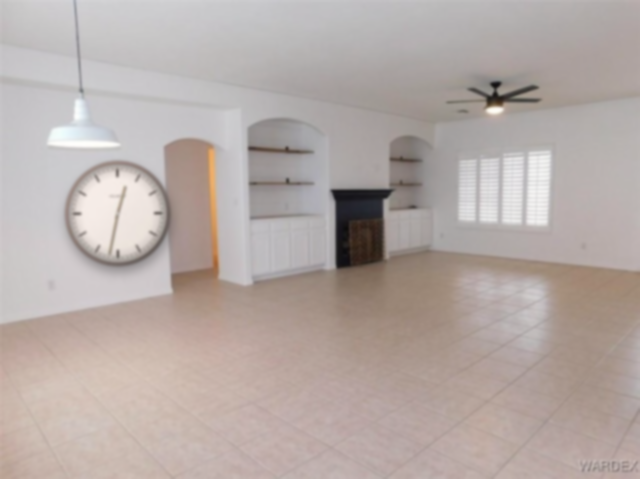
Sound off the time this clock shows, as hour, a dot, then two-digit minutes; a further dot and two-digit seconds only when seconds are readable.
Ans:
12.32
